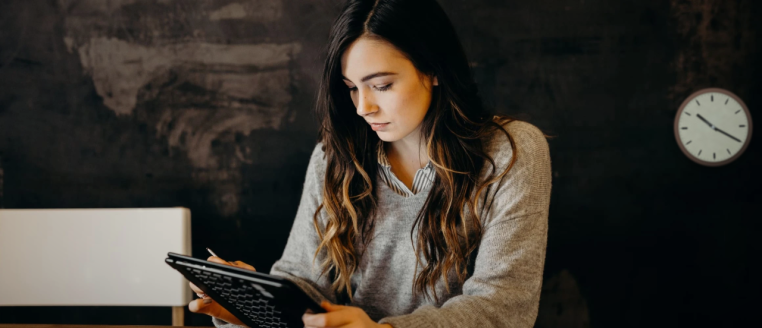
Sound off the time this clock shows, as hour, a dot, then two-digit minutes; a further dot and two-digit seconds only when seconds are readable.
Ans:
10.20
